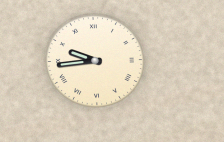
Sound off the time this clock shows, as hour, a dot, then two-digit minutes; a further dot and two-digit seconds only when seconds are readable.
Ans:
9.44
